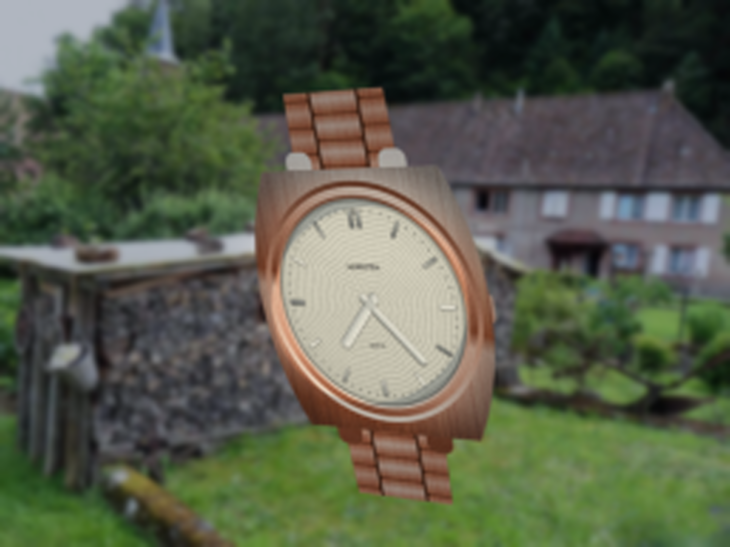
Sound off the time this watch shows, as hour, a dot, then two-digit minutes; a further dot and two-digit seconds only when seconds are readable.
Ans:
7.23
